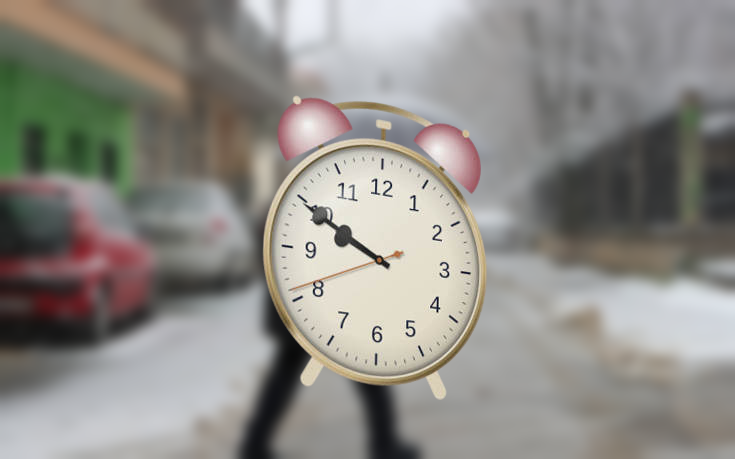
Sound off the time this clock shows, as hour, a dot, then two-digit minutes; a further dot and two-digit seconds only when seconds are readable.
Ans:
9.49.41
